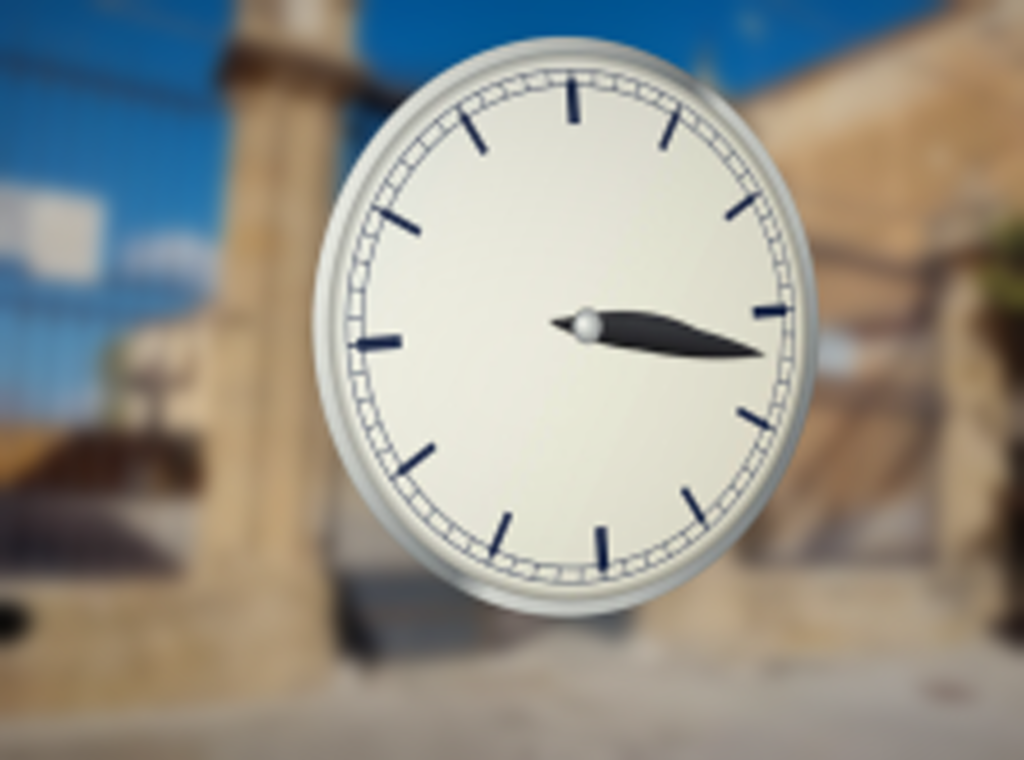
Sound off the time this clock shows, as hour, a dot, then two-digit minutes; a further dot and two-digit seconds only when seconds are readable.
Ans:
3.17
